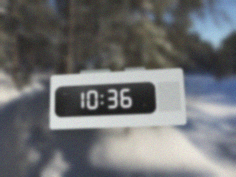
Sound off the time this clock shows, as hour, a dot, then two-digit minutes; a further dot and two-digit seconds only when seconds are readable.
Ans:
10.36
